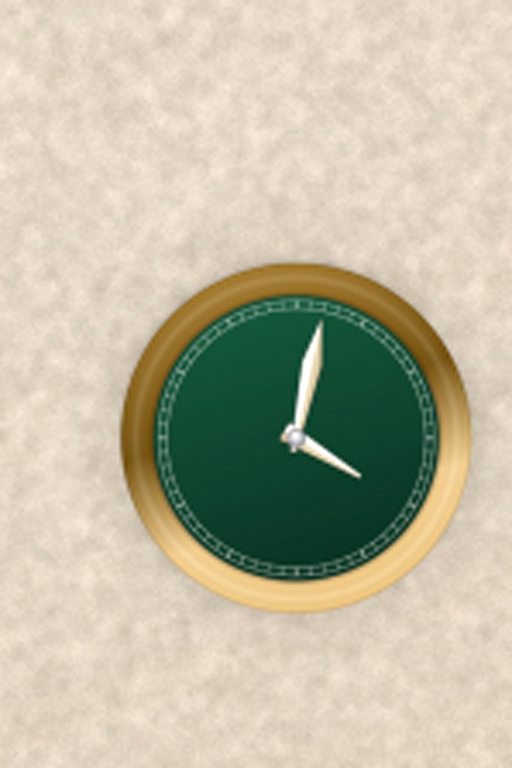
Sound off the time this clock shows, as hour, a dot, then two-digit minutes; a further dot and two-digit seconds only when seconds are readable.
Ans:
4.02
